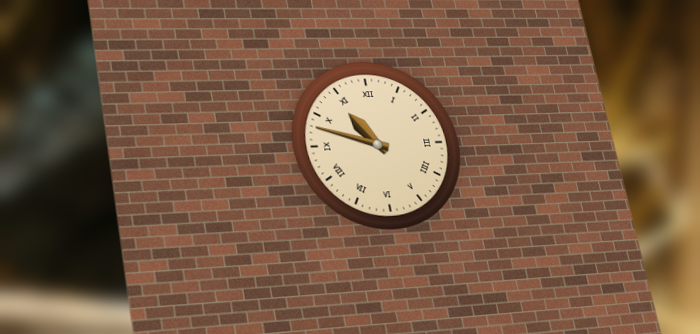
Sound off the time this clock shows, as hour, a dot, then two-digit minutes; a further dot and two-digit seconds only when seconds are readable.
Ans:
10.48
